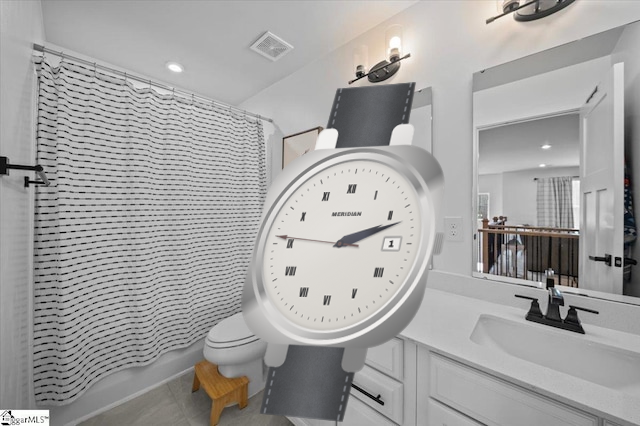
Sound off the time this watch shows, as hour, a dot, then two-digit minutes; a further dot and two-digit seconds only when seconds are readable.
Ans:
2.11.46
